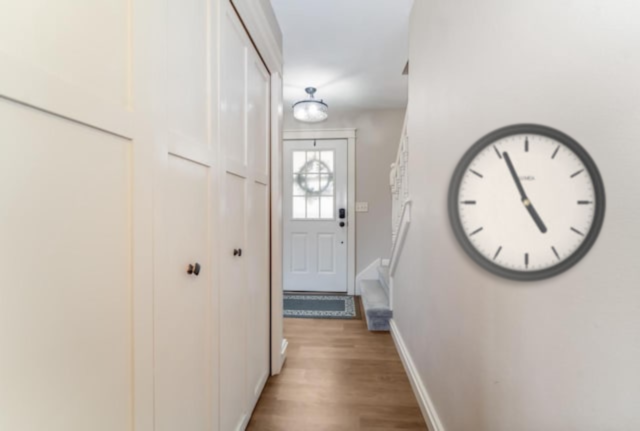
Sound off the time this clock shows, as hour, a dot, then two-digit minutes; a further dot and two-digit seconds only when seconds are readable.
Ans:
4.56
